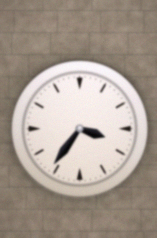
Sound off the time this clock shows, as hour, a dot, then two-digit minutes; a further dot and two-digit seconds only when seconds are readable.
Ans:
3.36
